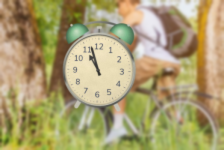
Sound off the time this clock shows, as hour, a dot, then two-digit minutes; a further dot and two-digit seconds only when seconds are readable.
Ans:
10.57
